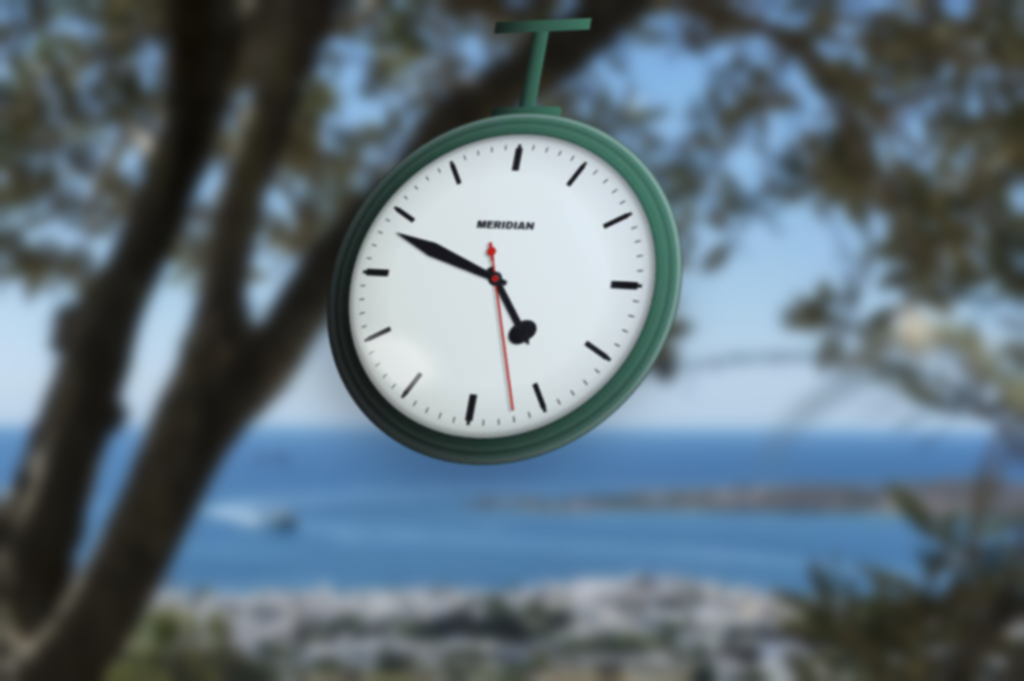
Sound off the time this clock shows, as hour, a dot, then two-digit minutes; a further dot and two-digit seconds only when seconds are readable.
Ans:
4.48.27
